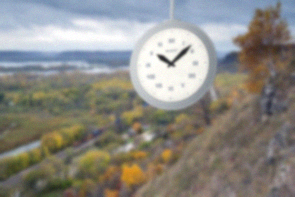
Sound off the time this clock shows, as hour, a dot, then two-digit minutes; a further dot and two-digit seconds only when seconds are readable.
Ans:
10.08
